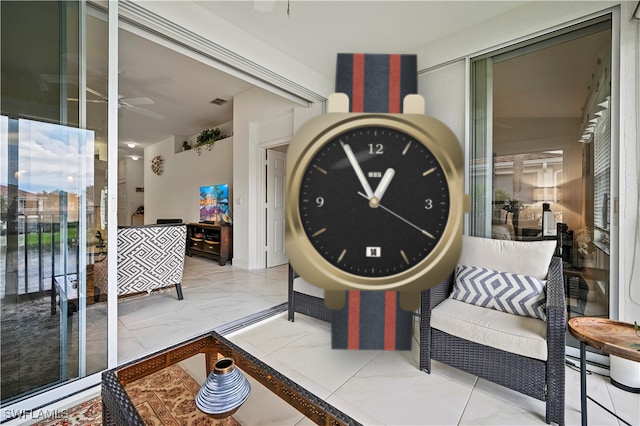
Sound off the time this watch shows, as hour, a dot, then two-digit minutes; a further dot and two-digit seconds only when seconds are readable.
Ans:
12.55.20
